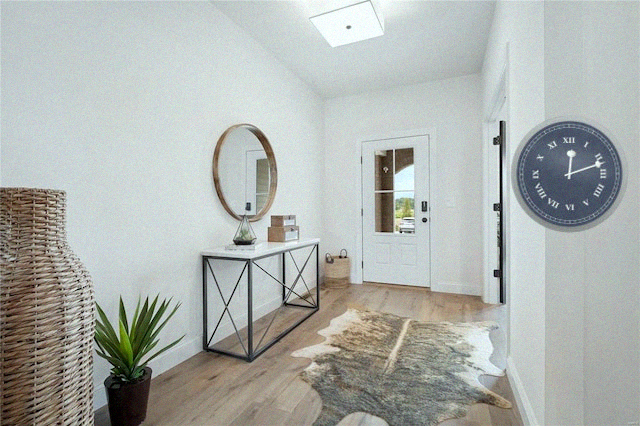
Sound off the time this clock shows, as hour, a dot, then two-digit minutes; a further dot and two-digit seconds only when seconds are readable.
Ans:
12.12
